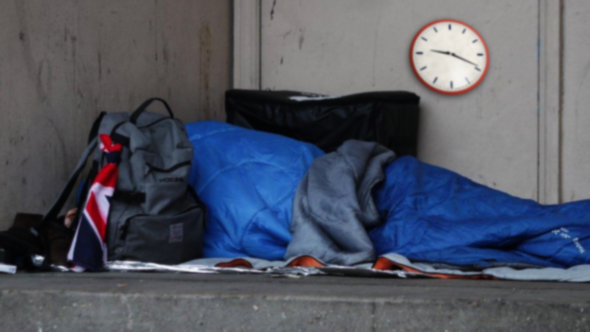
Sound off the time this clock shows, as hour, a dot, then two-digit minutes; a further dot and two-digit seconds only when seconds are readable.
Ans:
9.19
